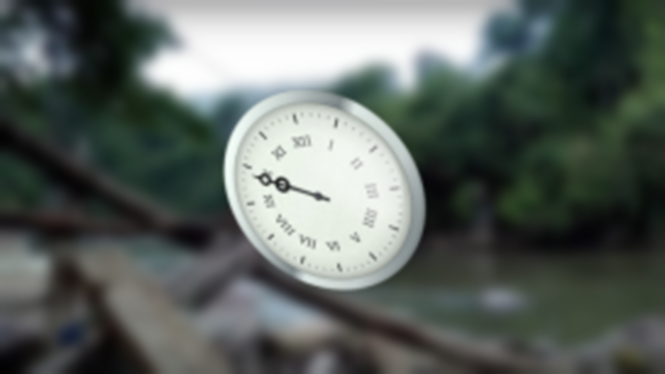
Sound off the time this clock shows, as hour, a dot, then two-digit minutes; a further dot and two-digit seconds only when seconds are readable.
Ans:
9.49
